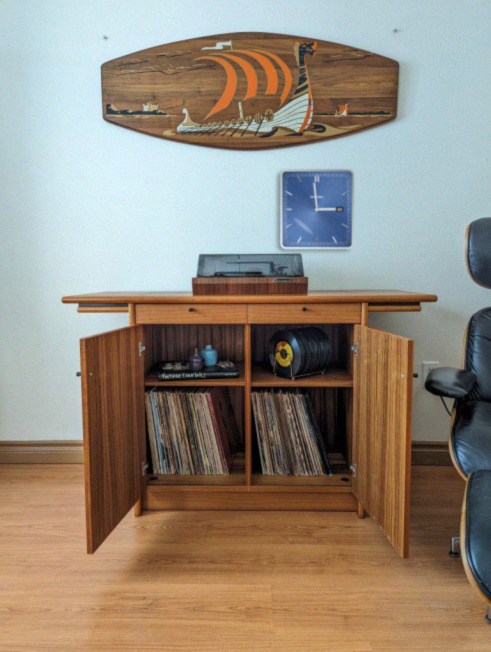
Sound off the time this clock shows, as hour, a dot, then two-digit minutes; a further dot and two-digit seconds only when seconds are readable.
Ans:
2.59
